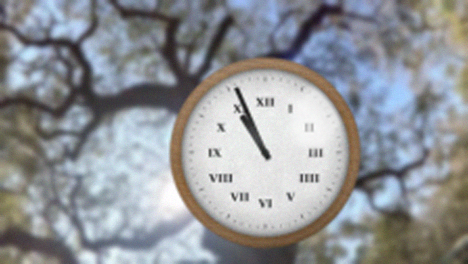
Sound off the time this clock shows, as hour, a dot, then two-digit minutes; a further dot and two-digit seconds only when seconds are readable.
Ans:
10.56
